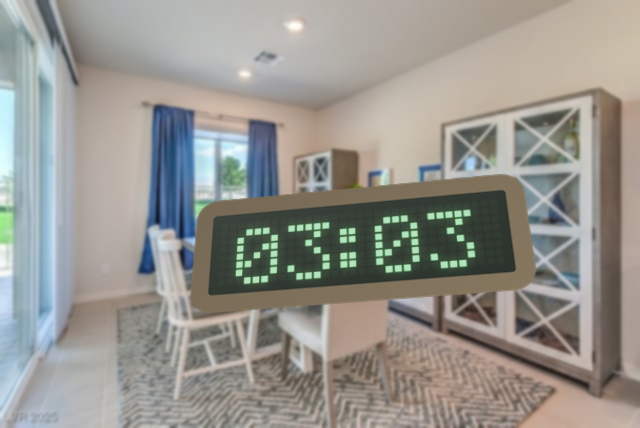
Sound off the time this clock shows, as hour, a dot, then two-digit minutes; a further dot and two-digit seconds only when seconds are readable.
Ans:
3.03
